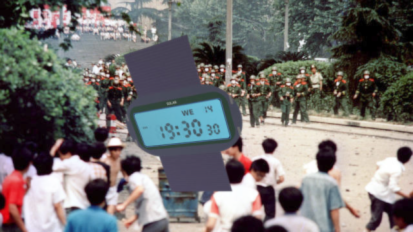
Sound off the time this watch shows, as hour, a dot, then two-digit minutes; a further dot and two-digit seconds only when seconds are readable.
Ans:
19.30.30
